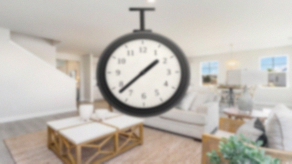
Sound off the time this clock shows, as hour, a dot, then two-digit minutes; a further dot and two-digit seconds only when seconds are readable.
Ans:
1.38
